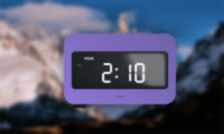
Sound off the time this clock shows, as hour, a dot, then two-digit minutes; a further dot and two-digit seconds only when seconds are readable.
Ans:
2.10
